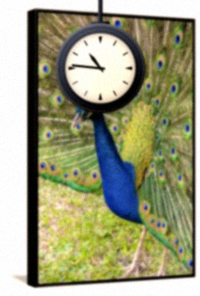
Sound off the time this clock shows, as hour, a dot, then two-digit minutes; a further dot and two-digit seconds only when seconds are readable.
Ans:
10.46
